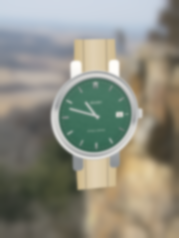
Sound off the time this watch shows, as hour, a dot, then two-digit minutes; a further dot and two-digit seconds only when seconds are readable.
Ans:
10.48
